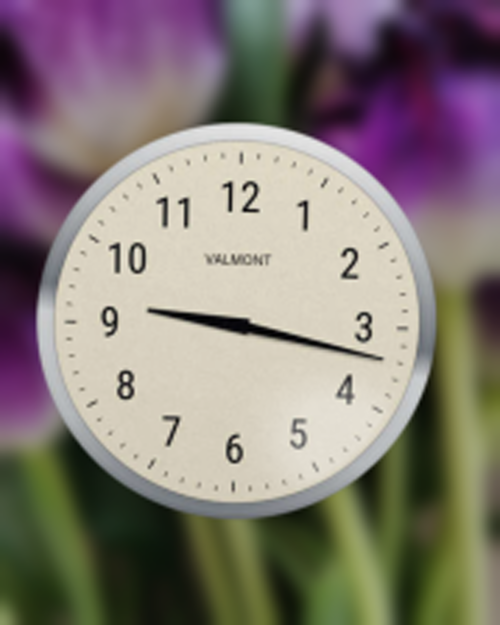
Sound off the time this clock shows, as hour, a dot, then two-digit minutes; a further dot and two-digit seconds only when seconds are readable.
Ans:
9.17
